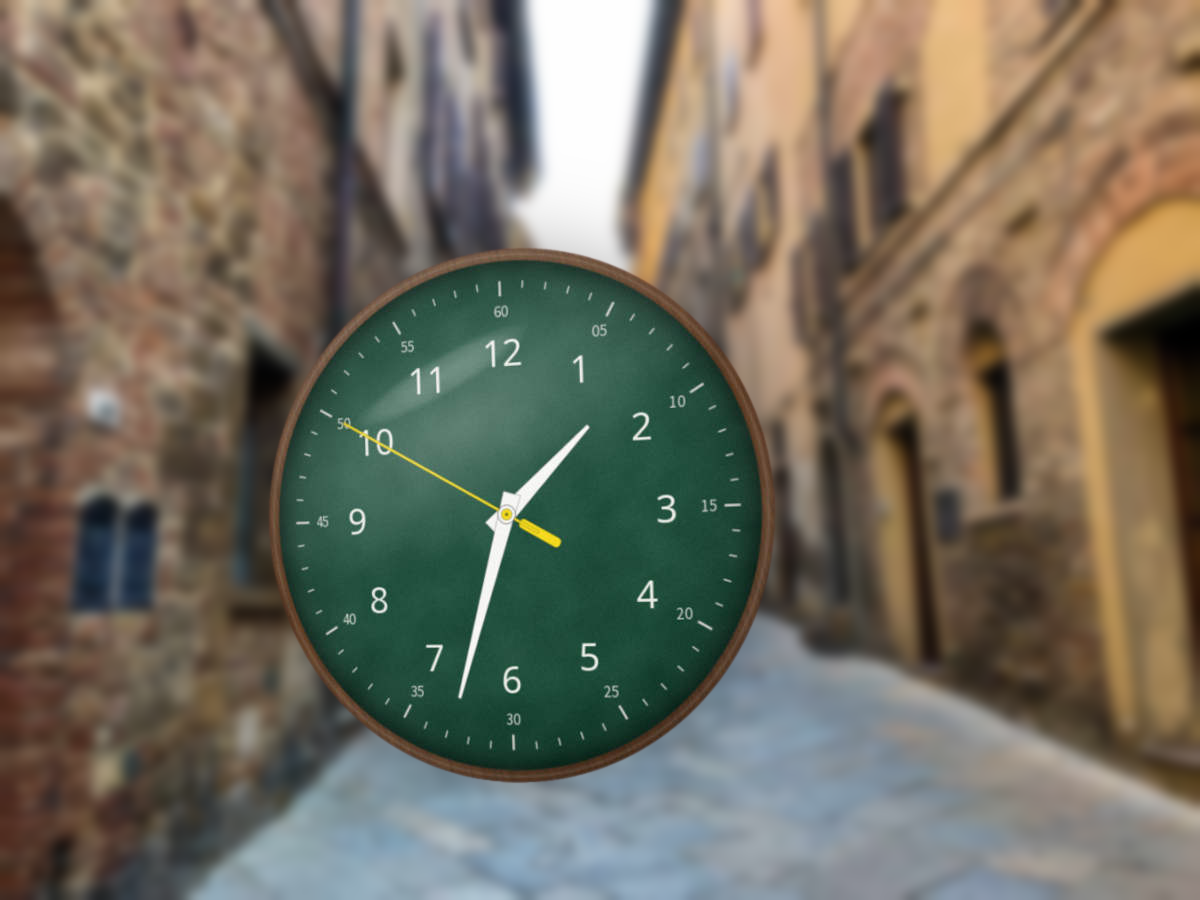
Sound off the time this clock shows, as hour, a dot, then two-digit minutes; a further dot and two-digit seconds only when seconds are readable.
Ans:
1.32.50
